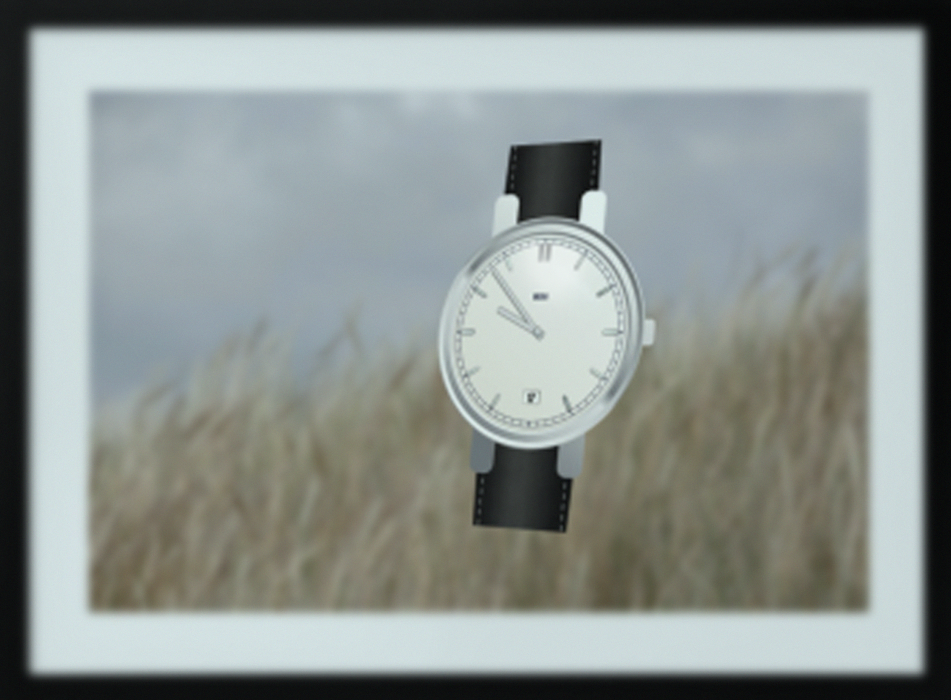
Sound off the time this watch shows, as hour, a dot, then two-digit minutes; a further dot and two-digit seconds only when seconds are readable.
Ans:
9.53
